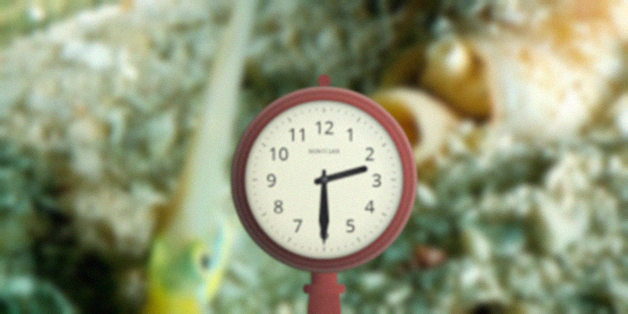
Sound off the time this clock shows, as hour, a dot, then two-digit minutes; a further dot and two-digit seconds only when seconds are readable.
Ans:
2.30
